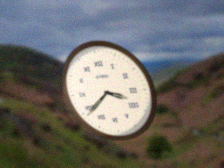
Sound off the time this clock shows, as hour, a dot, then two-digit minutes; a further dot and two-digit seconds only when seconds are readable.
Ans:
3.39
